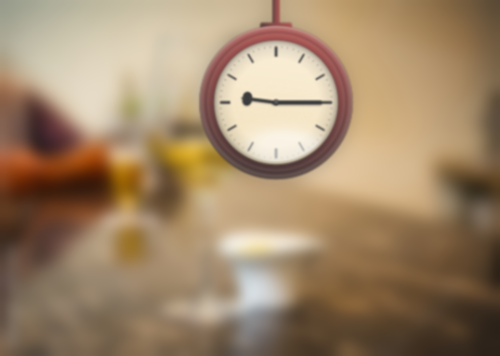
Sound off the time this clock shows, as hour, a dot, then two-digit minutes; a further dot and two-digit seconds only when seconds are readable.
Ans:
9.15
